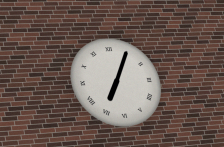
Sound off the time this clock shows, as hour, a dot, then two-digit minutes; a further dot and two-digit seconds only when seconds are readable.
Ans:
7.05
